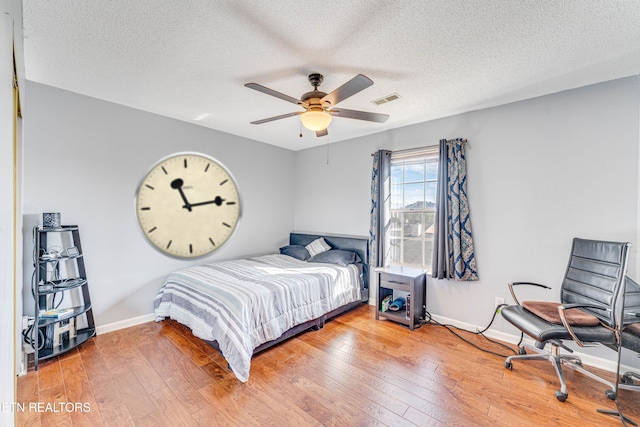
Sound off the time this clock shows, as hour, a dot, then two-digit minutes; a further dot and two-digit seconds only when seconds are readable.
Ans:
11.14
